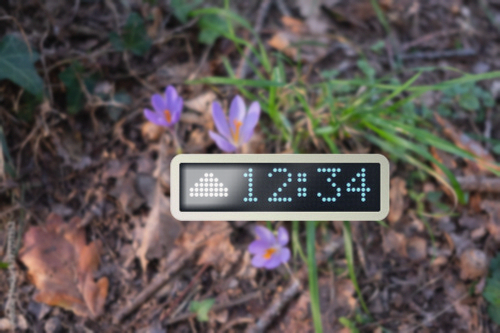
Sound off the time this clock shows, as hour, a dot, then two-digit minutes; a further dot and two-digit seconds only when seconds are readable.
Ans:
12.34
